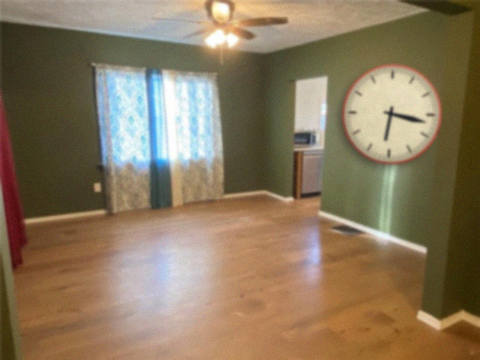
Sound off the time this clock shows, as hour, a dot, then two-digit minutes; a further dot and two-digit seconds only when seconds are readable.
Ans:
6.17
